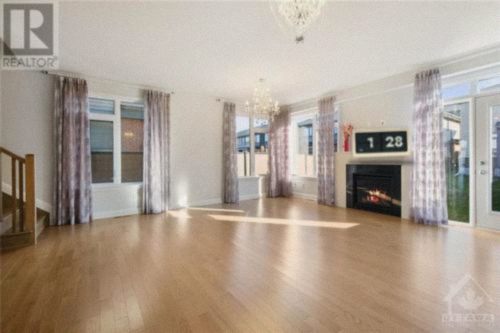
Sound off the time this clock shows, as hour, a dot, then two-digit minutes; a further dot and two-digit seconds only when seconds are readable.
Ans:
1.28
